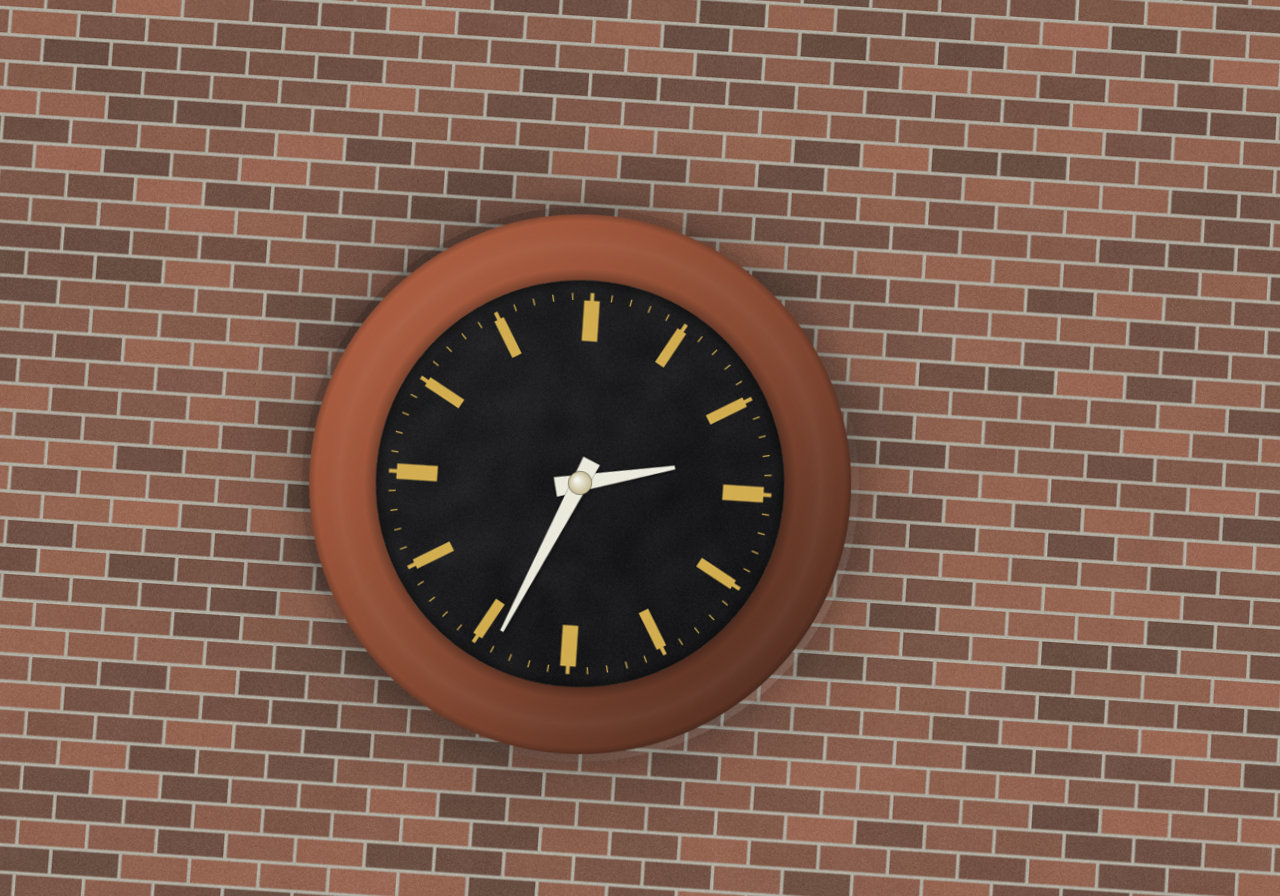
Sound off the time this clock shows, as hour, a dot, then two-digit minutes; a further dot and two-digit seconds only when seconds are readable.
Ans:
2.34
